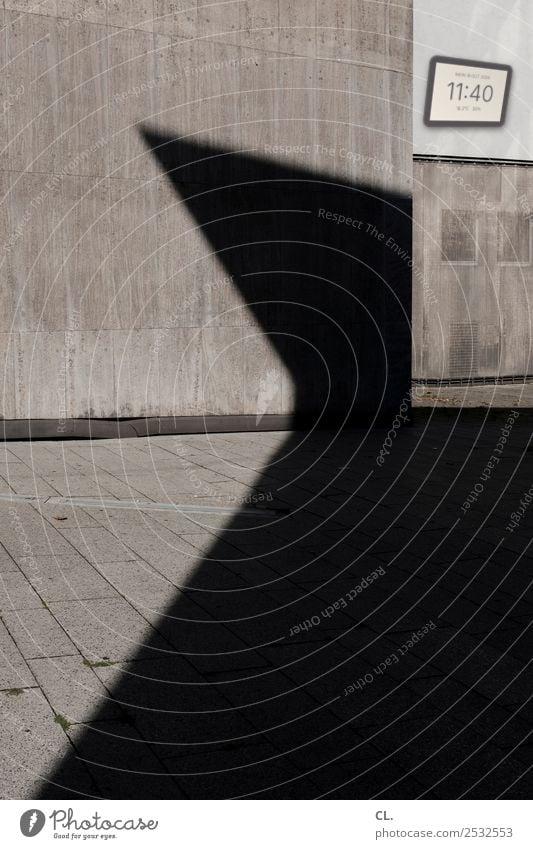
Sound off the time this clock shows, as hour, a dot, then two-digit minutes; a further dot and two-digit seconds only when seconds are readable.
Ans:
11.40
